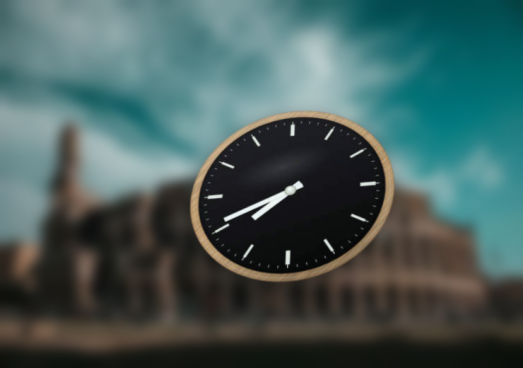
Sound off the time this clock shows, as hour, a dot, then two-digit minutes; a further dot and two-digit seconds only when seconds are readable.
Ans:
7.41
